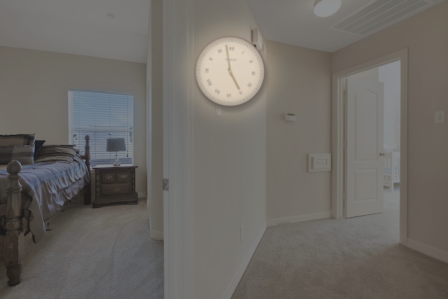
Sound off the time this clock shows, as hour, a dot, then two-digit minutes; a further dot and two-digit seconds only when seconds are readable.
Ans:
4.58
